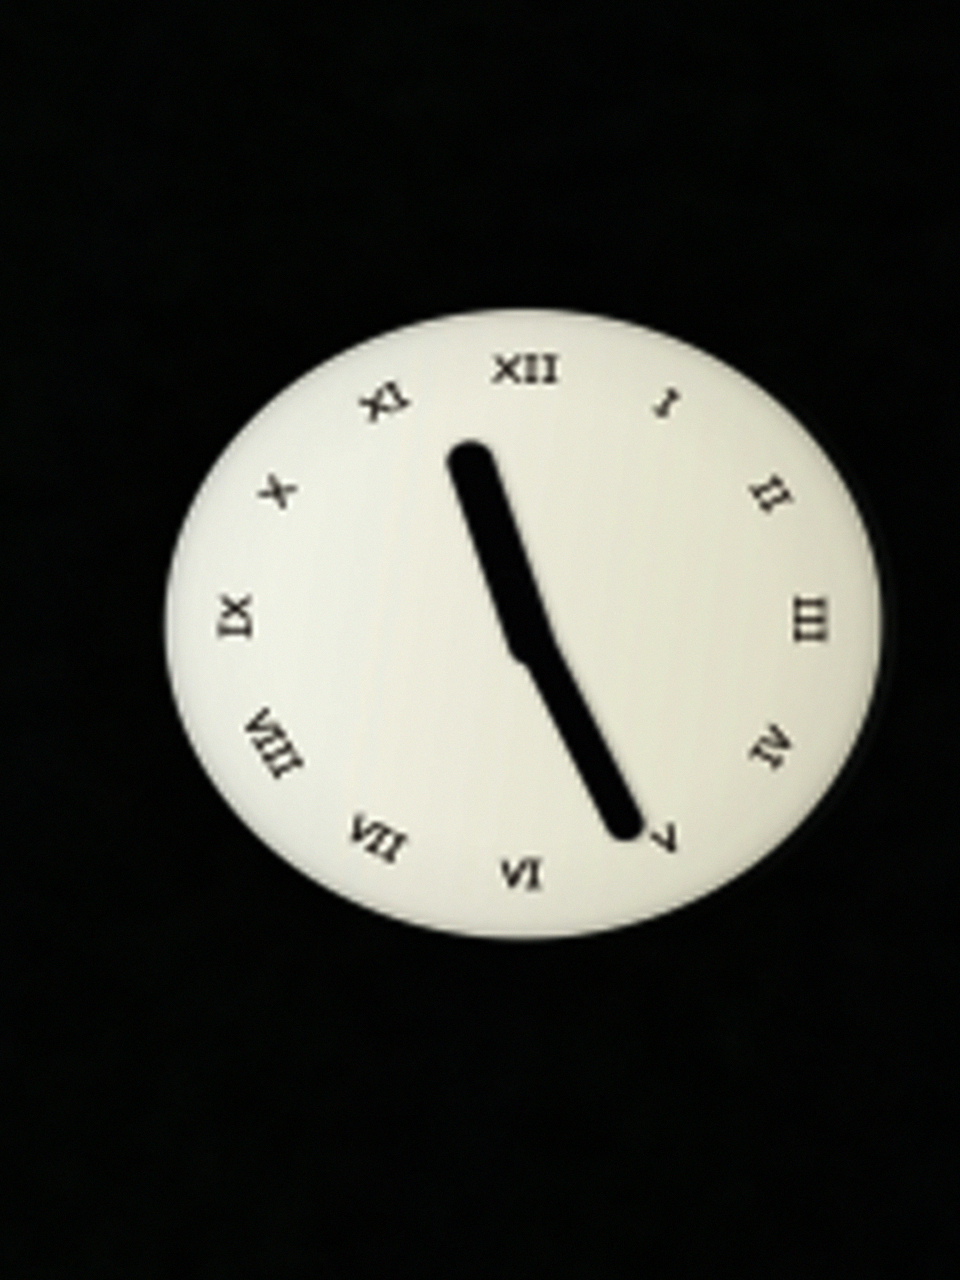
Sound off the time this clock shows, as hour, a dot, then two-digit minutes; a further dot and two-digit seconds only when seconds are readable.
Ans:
11.26
